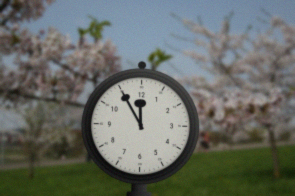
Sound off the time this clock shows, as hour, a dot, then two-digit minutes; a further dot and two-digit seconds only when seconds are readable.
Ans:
11.55
